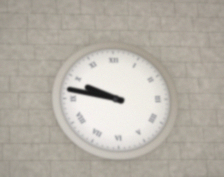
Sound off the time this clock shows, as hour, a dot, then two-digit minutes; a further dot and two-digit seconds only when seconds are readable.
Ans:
9.47
